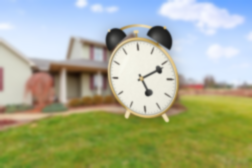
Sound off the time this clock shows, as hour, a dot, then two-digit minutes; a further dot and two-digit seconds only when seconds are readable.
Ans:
5.11
